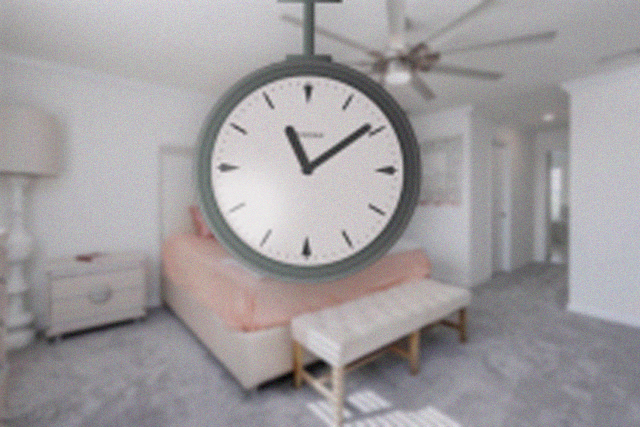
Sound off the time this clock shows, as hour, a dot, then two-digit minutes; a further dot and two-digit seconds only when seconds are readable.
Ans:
11.09
